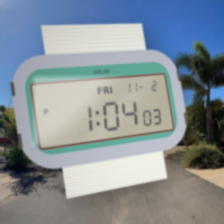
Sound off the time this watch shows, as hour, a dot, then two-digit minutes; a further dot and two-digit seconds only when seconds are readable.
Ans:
1.04.03
